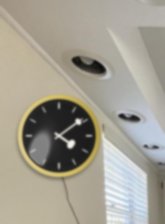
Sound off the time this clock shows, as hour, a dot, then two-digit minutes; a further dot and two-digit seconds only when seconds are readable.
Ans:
4.09
